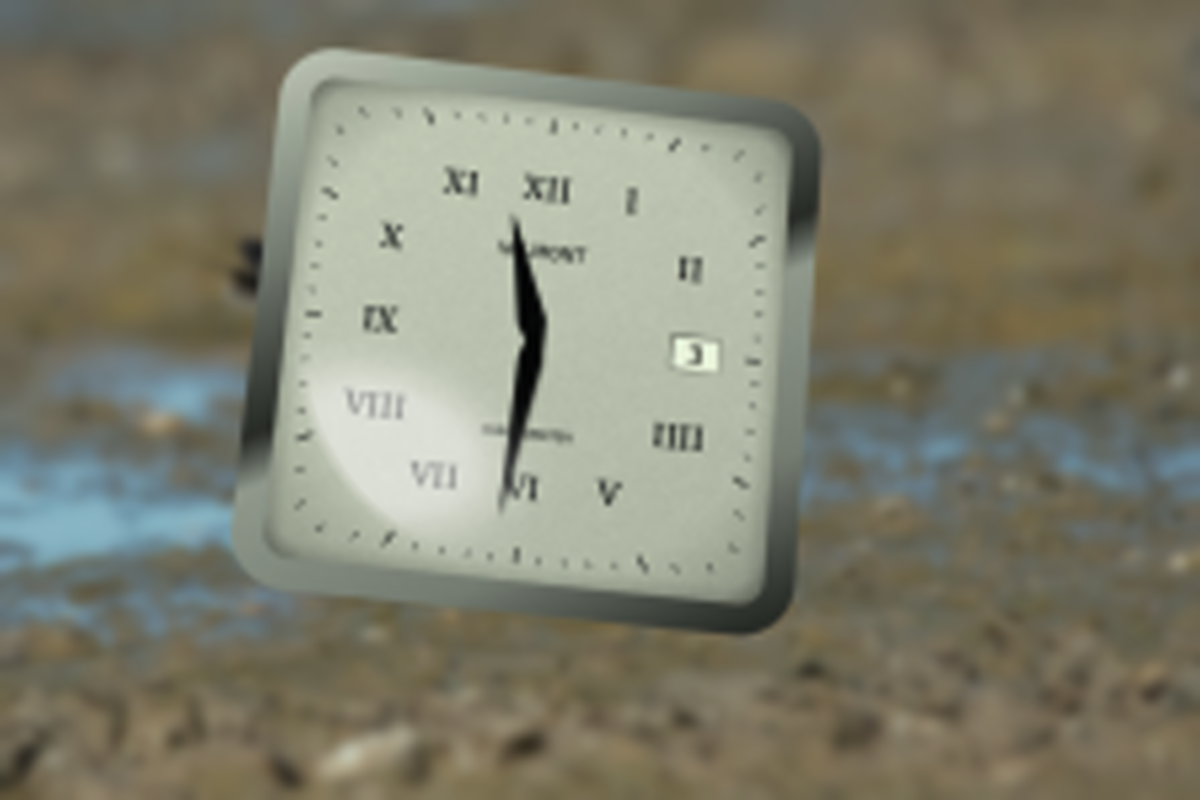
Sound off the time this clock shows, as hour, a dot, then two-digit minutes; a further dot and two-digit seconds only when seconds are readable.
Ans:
11.31
